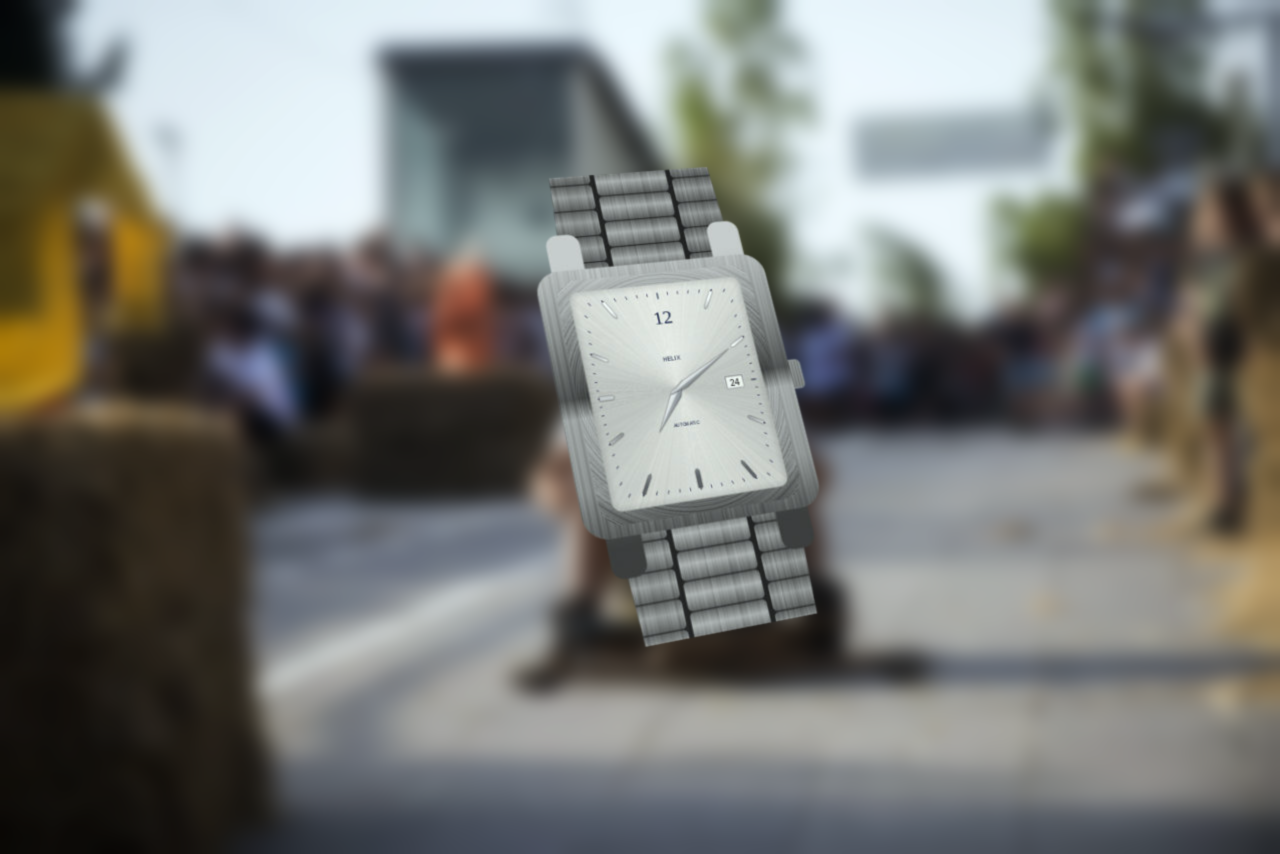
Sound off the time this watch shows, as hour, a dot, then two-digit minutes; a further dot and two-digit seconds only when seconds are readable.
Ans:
7.10
